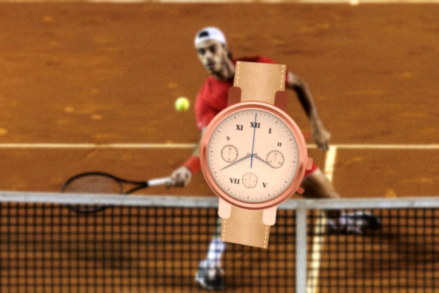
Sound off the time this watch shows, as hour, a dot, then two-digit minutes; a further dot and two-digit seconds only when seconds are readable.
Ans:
3.40
